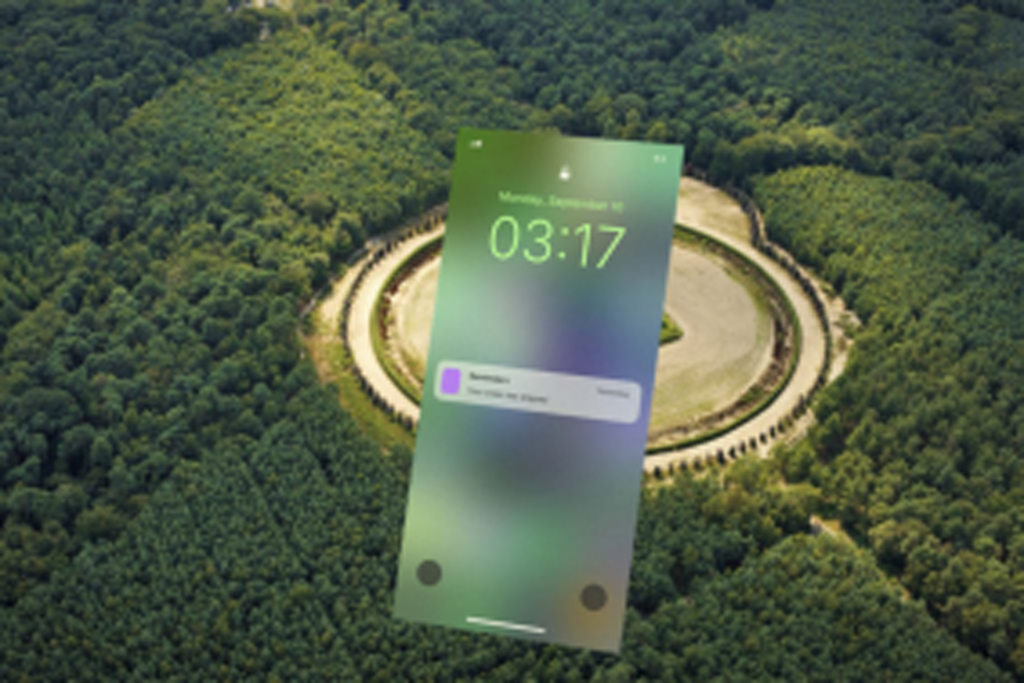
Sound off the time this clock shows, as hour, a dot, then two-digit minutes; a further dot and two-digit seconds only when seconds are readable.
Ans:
3.17
